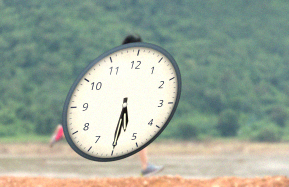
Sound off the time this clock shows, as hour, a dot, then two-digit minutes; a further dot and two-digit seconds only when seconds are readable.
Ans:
5.30
